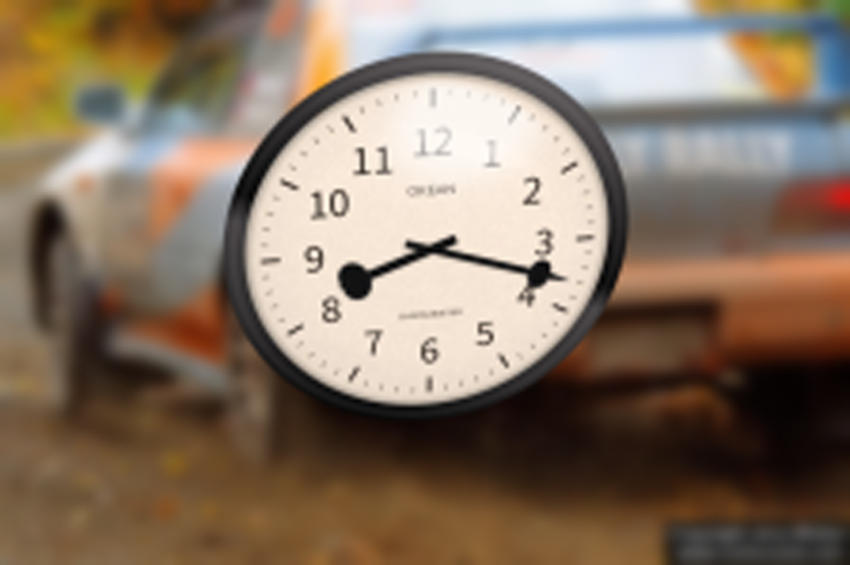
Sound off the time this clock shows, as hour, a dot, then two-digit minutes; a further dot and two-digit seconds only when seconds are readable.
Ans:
8.18
